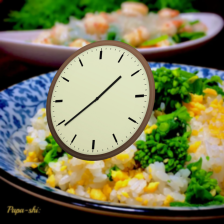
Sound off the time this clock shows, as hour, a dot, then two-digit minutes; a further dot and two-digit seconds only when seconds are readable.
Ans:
1.39
